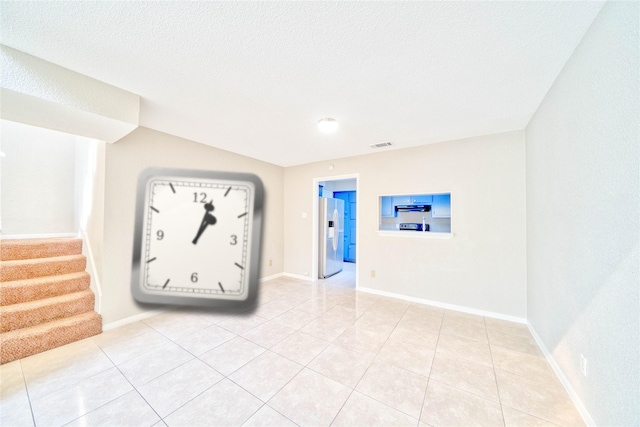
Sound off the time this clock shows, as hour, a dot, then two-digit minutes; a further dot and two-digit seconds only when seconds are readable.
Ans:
1.03
